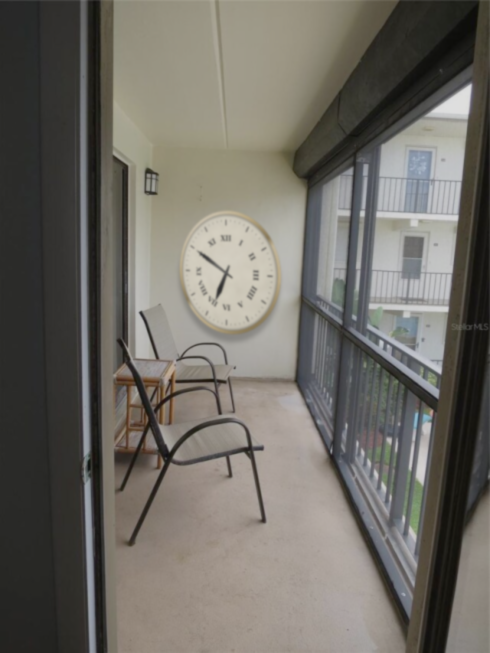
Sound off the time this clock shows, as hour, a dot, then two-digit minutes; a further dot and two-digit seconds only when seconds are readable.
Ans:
6.50
